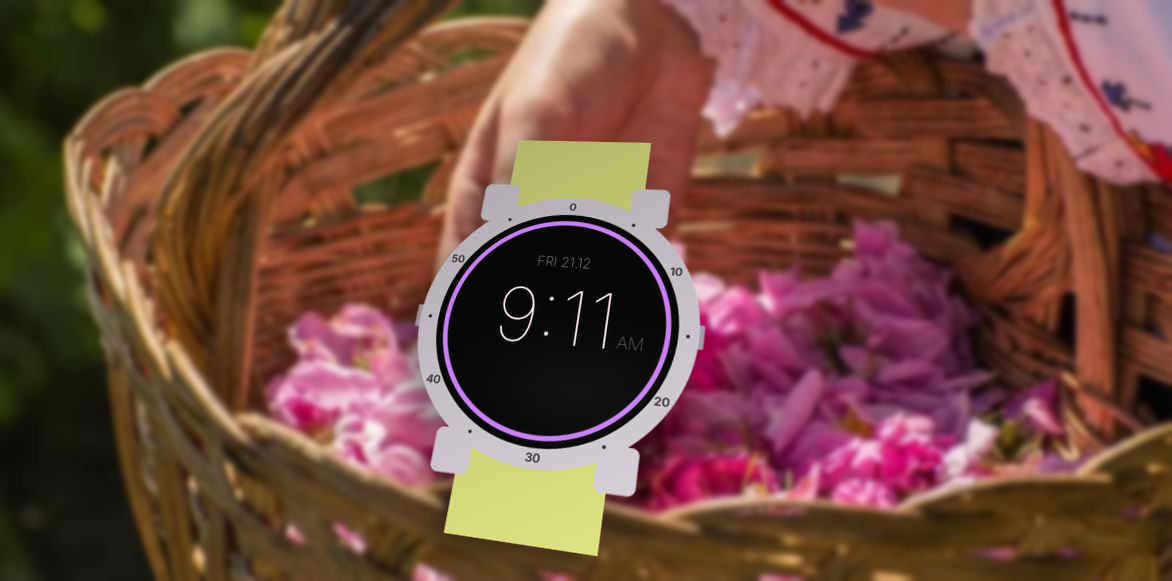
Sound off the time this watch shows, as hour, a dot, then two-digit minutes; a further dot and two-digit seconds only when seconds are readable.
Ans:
9.11
